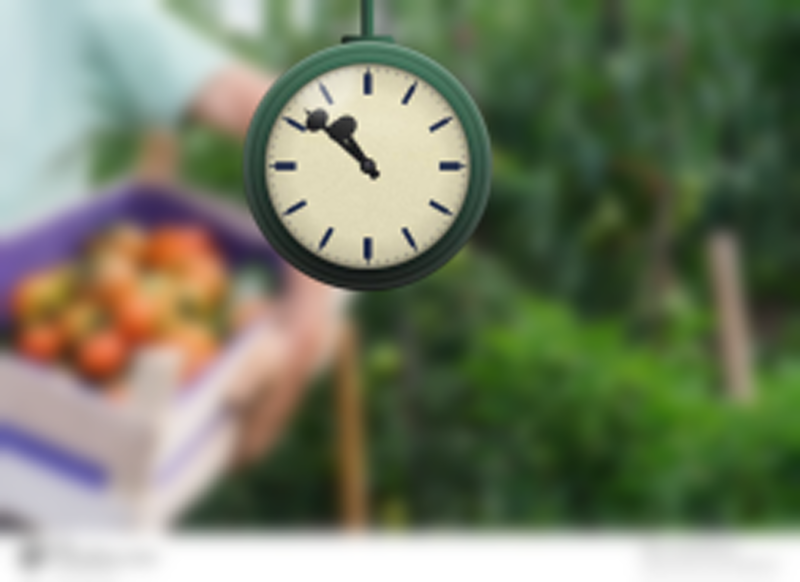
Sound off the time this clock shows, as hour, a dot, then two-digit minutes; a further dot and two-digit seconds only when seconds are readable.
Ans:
10.52
